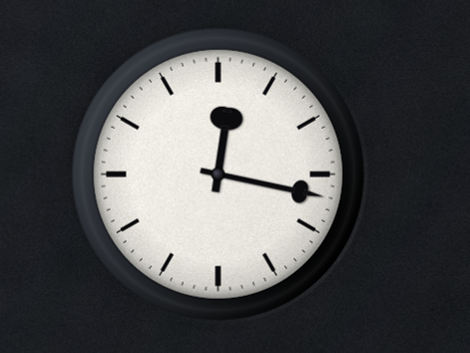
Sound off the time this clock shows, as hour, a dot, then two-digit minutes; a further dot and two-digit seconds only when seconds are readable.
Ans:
12.17
